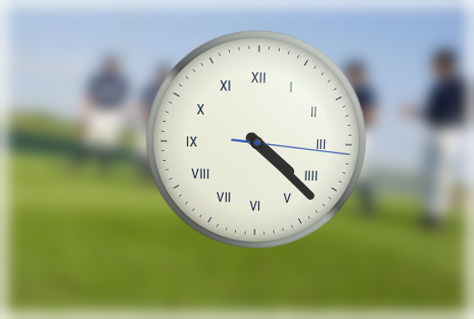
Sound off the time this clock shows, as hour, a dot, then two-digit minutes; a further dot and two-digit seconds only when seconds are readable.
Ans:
4.22.16
